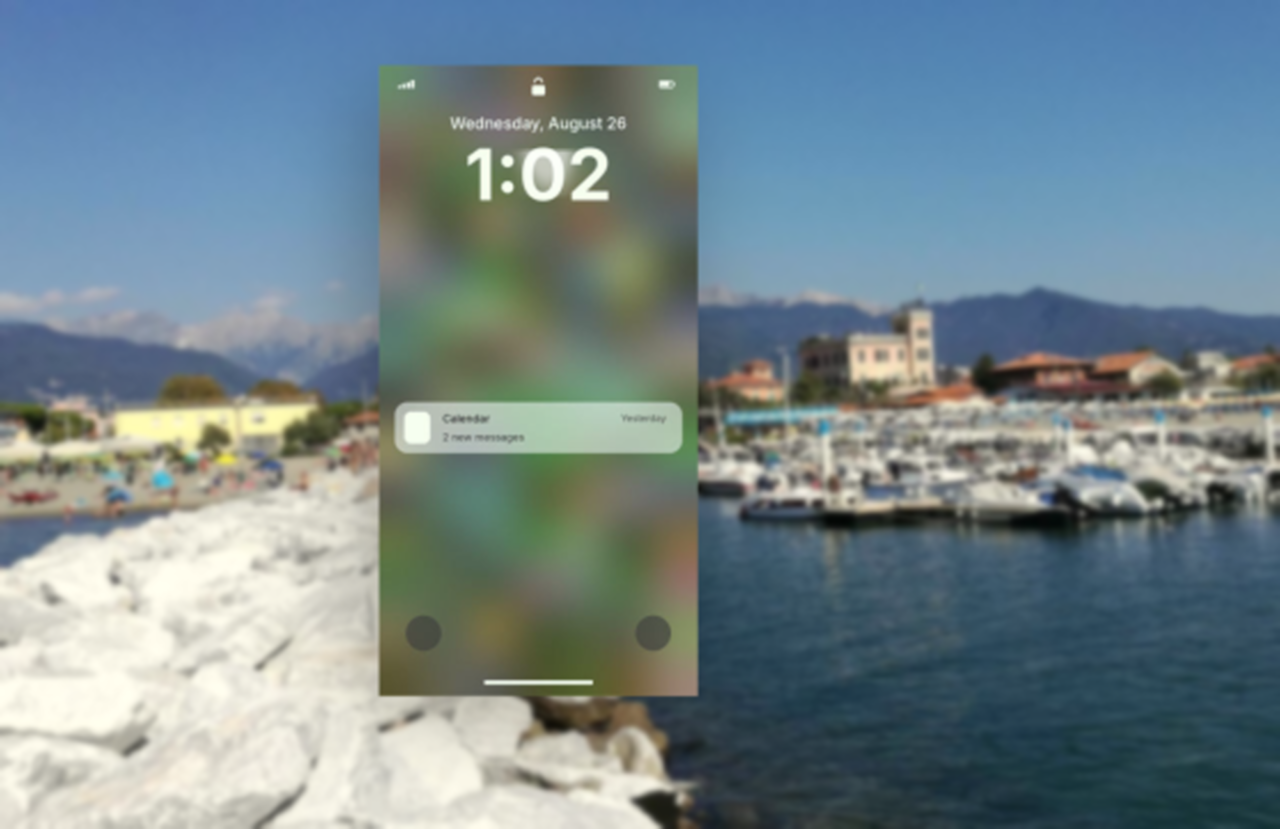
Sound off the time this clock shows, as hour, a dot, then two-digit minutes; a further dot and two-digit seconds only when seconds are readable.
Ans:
1.02
